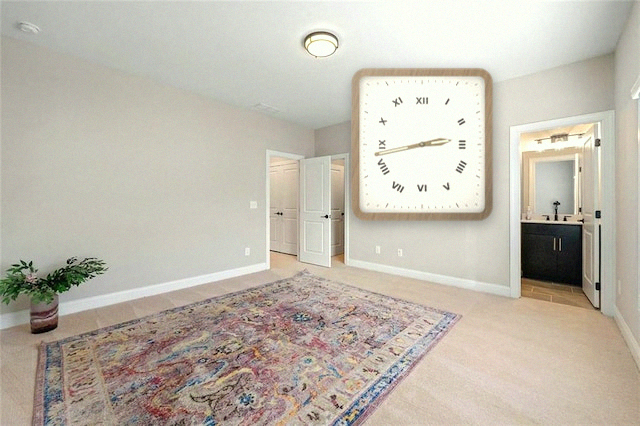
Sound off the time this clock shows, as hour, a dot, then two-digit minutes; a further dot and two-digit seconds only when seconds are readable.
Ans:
2.43
